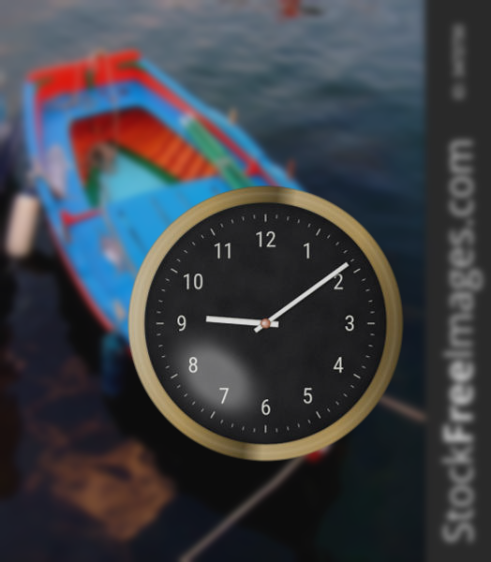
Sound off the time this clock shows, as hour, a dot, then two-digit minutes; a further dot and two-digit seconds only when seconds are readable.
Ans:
9.09
